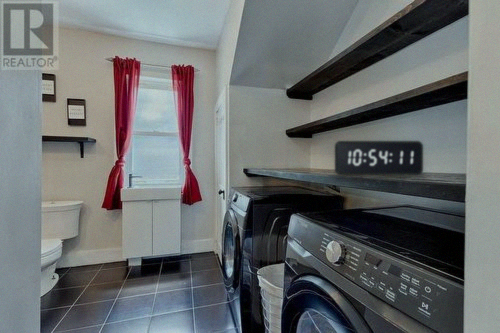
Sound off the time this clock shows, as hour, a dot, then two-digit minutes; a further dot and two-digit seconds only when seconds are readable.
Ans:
10.54.11
